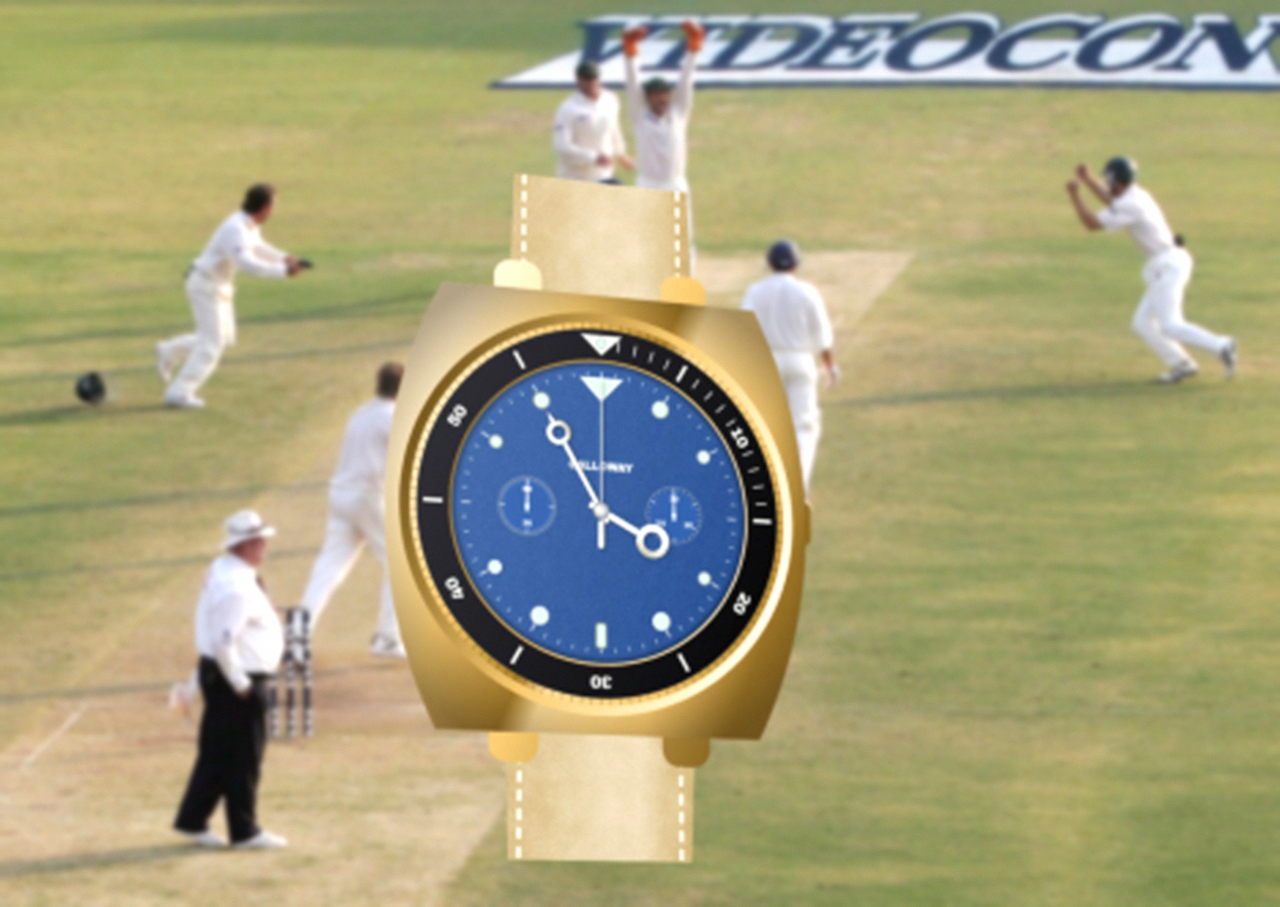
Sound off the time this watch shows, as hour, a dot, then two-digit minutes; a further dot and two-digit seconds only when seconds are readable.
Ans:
3.55
